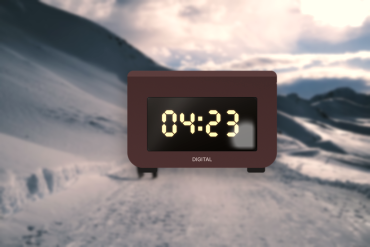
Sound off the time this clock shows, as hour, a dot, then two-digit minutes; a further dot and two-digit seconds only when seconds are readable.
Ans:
4.23
